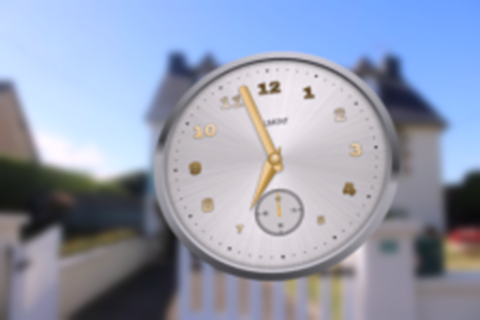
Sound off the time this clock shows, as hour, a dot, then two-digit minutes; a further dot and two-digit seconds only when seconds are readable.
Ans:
6.57
